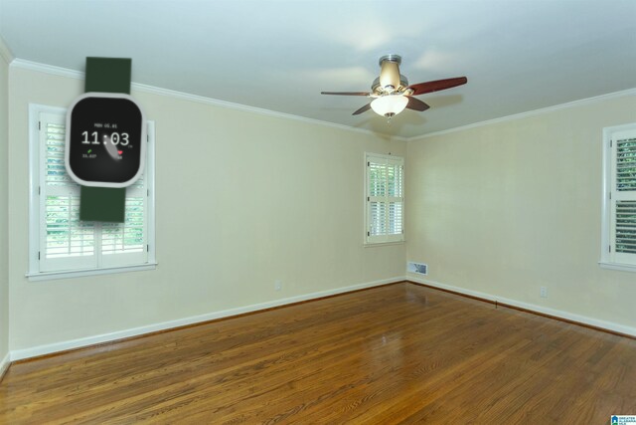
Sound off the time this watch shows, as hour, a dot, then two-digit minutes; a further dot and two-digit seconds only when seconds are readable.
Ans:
11.03
